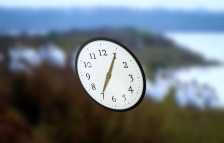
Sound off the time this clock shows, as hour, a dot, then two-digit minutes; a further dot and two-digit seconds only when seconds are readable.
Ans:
7.05
